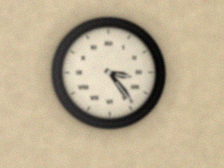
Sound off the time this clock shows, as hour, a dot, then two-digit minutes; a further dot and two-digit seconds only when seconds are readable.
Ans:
3.24
